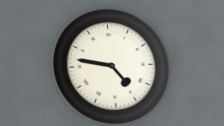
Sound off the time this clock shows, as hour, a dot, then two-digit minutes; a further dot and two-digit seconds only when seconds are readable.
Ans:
4.47
